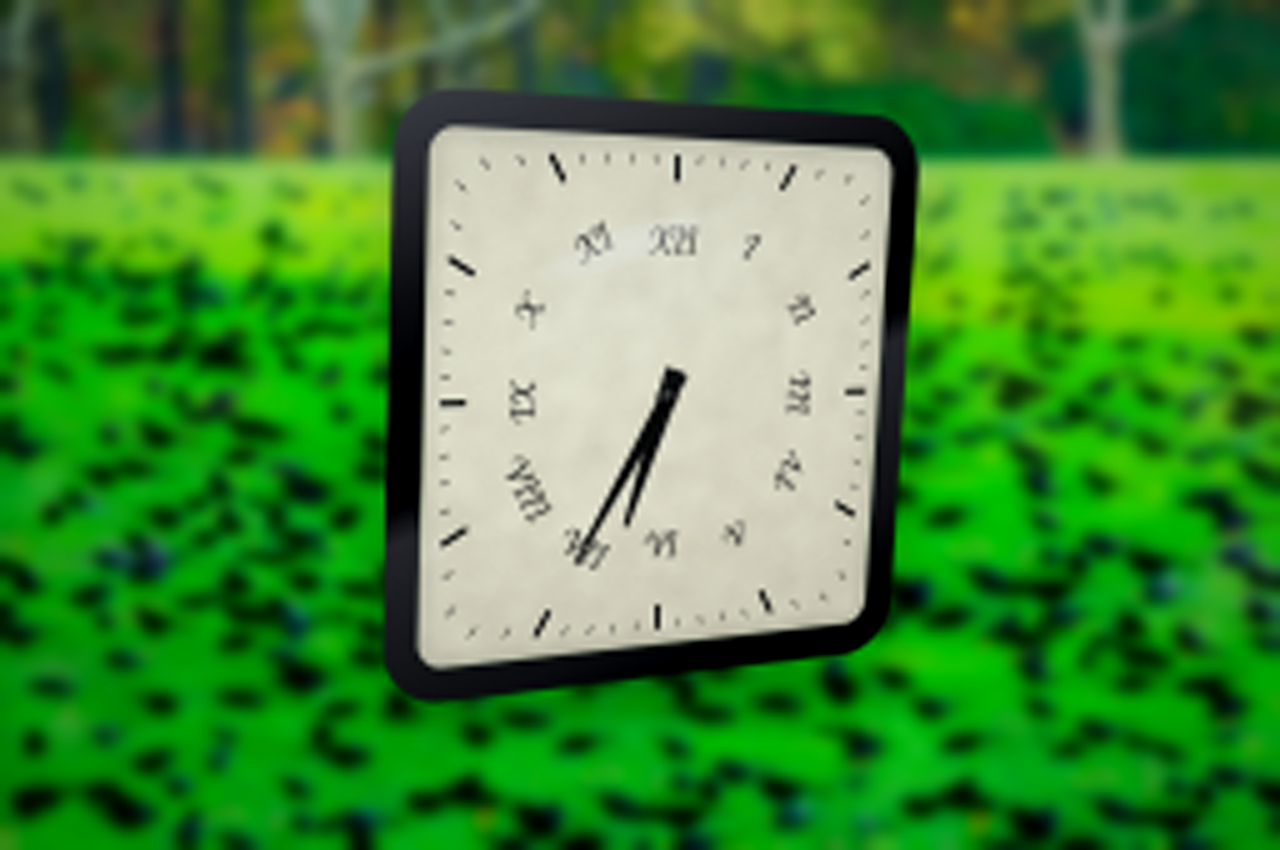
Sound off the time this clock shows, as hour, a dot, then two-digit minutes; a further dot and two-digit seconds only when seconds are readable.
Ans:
6.35
